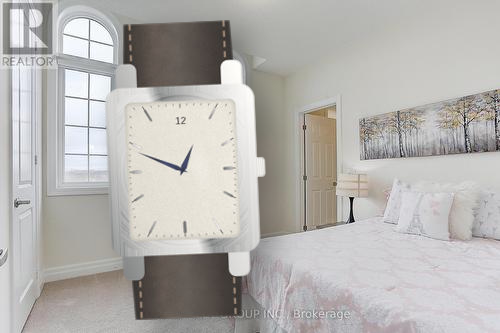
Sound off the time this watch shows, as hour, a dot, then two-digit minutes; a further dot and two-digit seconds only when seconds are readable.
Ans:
12.49
